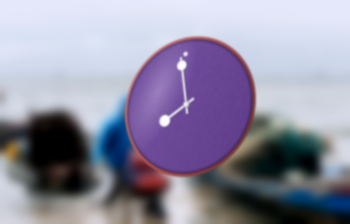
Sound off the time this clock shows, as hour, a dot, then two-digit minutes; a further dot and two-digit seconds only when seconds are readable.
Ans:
7.59
